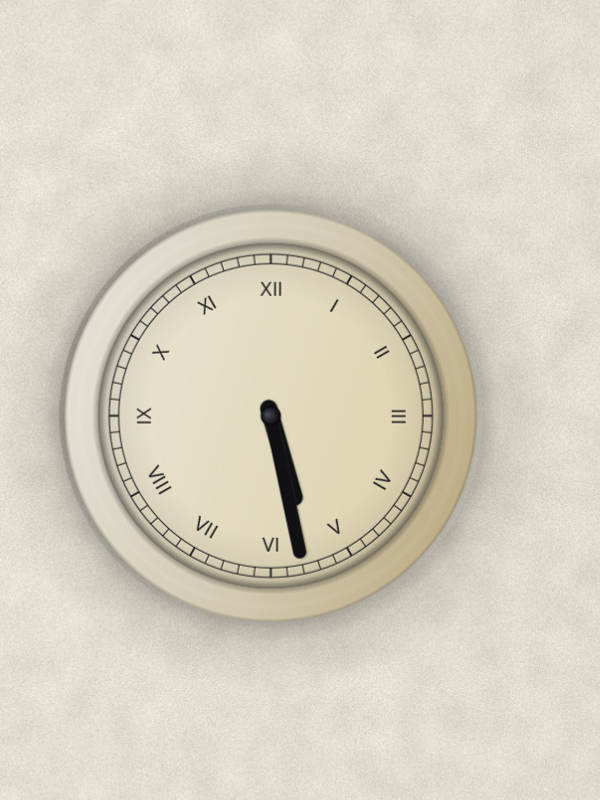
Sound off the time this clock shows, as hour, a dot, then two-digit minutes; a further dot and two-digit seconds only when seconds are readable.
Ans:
5.28
